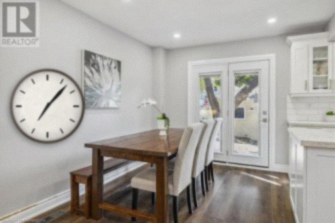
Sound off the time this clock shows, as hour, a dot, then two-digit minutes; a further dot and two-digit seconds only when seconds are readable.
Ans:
7.07
